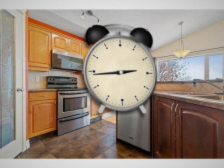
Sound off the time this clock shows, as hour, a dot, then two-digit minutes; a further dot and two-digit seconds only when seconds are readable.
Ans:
2.44
